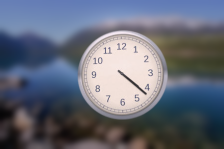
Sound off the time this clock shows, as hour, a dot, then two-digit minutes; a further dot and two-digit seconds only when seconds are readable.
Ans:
4.22
